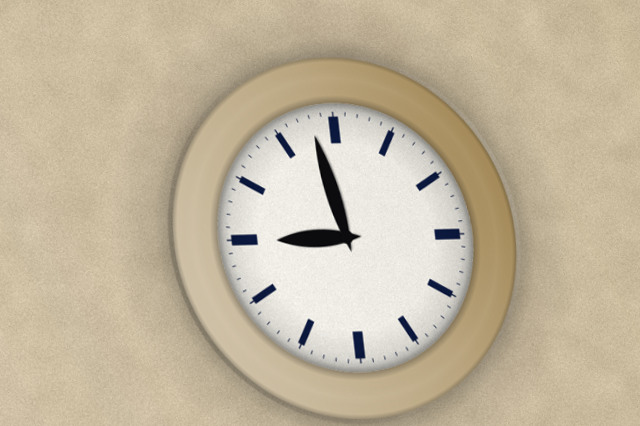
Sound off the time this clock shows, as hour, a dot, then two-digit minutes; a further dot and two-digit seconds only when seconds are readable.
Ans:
8.58
